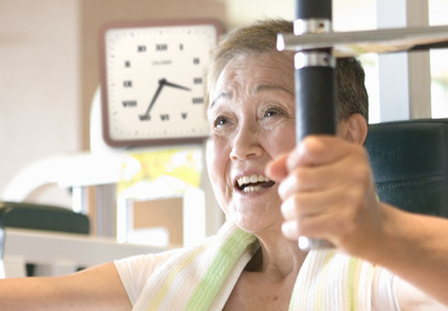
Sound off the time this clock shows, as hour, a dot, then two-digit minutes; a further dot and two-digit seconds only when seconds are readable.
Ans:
3.35
